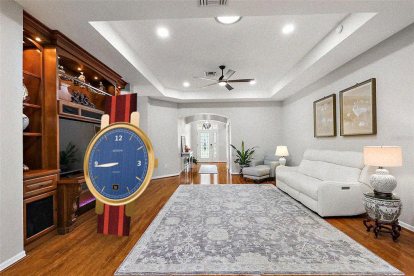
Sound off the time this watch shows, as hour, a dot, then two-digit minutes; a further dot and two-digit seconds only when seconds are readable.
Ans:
8.44
